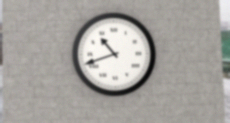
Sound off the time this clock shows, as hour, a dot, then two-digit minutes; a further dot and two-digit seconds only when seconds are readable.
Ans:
10.42
